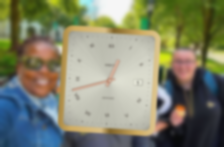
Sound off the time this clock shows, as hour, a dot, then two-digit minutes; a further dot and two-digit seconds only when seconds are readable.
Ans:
12.42
